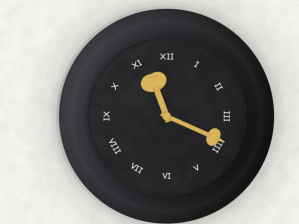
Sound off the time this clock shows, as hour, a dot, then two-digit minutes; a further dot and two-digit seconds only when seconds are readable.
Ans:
11.19
